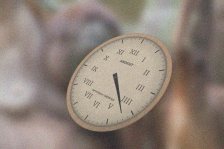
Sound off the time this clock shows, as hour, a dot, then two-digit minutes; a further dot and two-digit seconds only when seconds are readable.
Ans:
4.22
